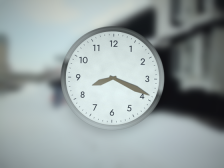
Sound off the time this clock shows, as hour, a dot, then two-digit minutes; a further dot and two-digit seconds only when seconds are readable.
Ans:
8.19
